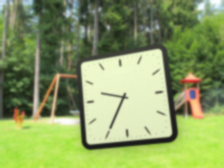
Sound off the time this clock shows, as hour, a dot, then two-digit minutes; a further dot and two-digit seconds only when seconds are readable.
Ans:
9.35
